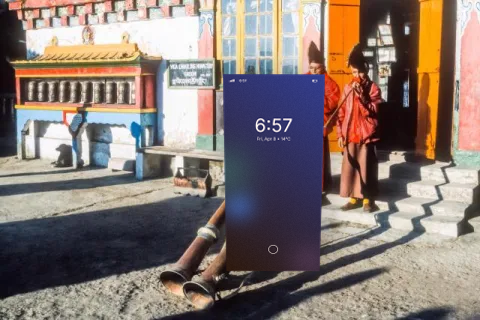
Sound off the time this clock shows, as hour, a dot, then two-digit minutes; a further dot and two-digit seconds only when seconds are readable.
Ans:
6.57
